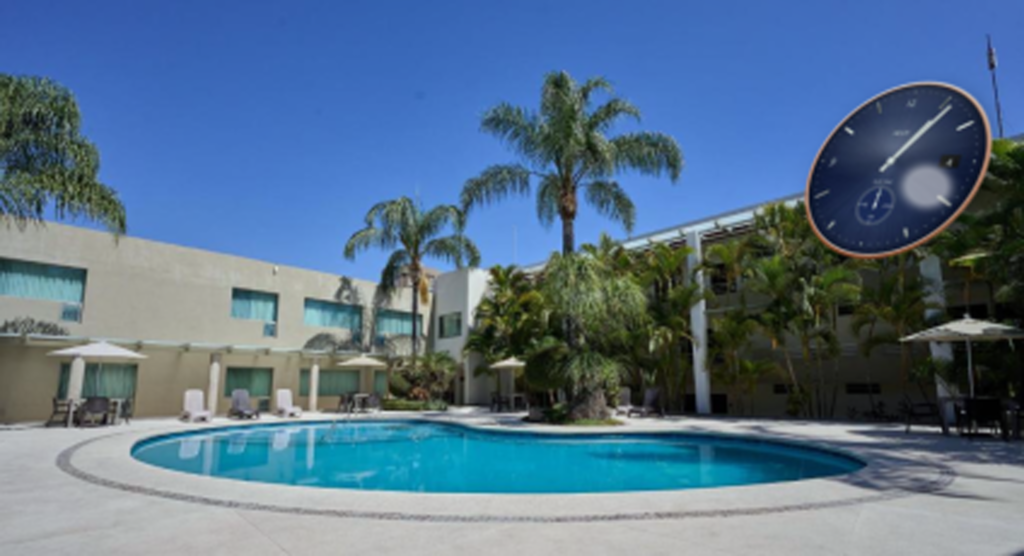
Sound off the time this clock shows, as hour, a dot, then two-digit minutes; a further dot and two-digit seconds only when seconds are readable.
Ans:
1.06
